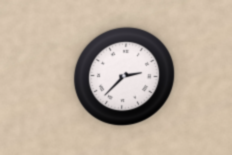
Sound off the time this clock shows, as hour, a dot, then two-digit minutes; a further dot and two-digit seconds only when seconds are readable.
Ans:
2.37
